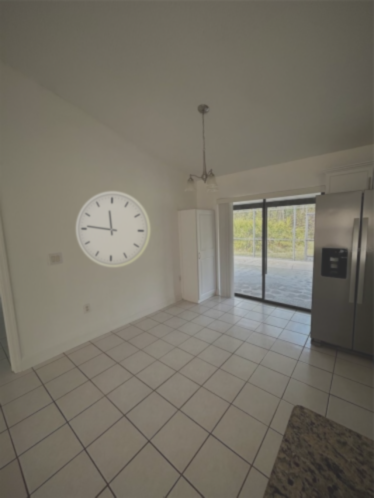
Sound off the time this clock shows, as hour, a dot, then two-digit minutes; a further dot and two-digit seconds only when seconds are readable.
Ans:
11.46
